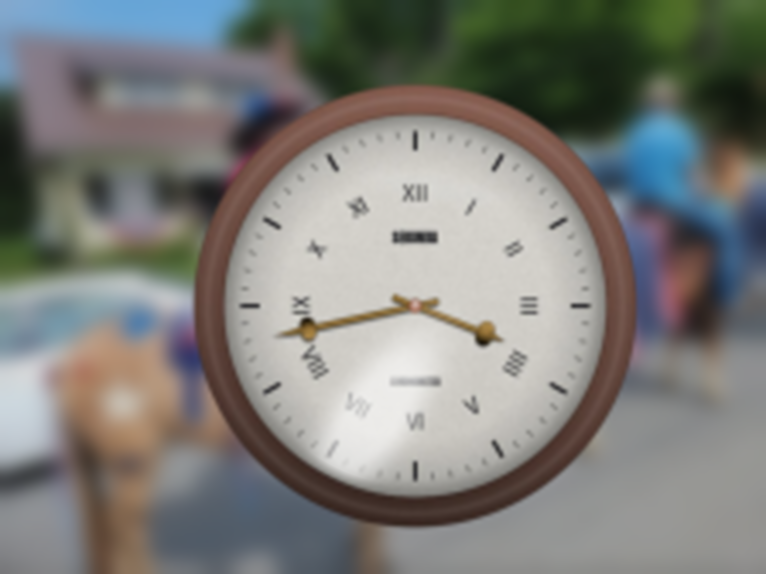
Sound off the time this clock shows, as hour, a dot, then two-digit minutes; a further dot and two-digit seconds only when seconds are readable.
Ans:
3.43
